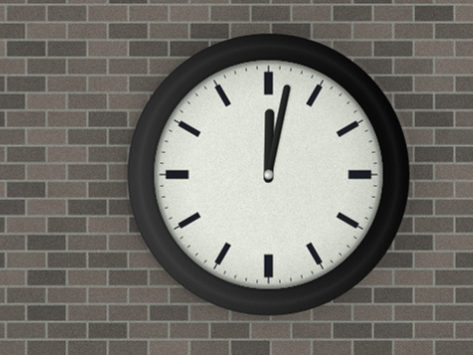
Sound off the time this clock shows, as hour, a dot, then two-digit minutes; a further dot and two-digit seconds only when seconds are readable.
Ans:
12.02
